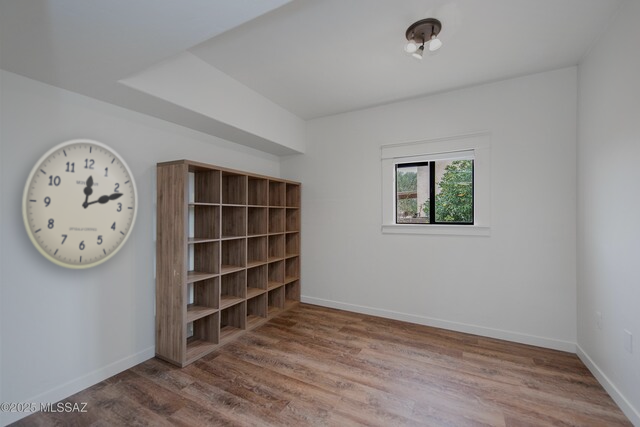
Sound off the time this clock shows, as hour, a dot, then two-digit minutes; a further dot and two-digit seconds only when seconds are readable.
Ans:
12.12
